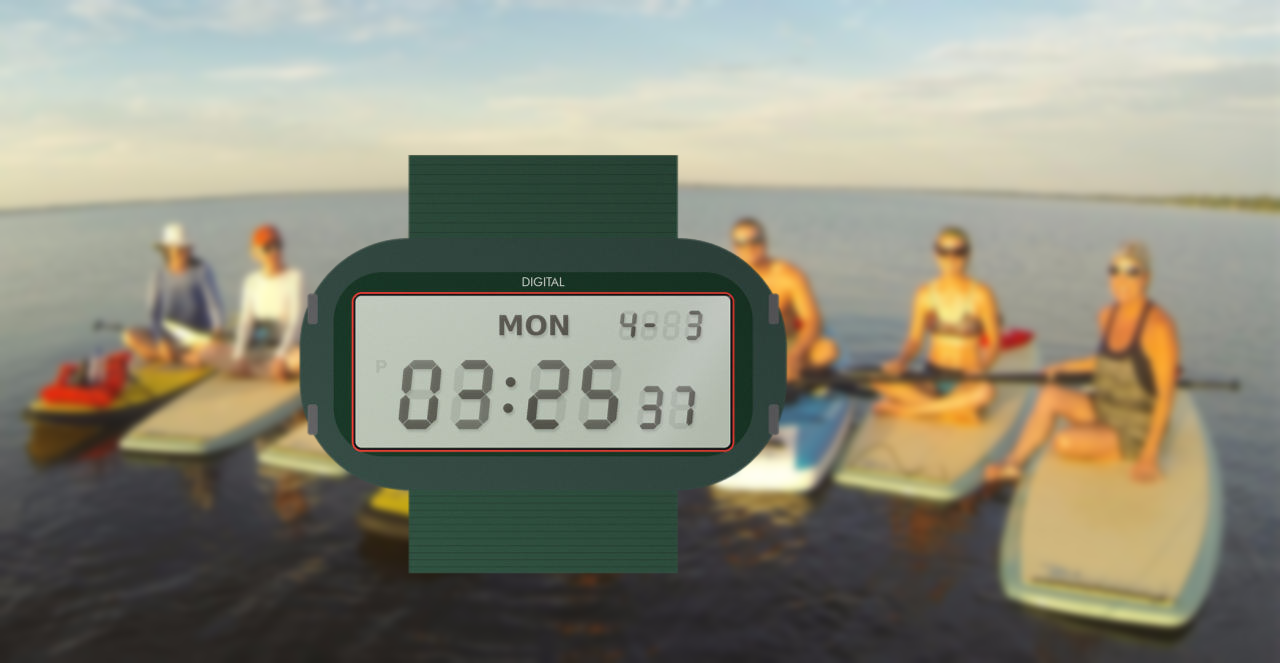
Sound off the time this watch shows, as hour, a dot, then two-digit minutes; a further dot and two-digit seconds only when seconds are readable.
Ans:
3.25.37
